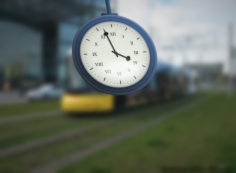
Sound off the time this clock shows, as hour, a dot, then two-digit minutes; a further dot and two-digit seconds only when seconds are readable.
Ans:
3.57
